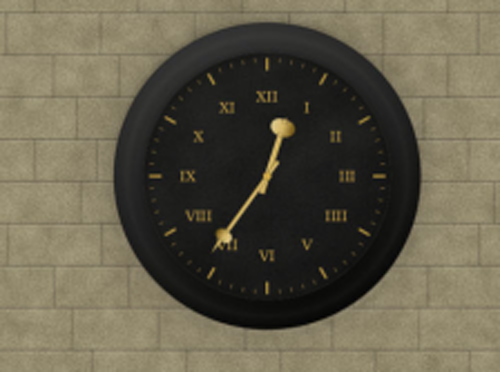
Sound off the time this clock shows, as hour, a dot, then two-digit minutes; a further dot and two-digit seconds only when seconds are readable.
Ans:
12.36
